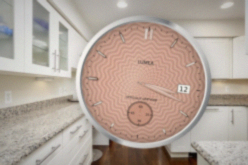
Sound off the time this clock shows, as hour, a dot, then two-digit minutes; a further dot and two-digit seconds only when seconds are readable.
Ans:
3.18
